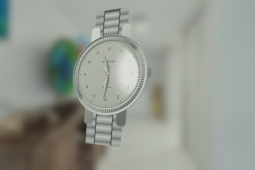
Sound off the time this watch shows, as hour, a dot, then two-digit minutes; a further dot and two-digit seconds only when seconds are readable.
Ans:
11.31
